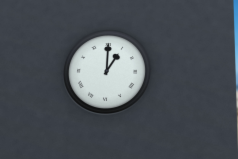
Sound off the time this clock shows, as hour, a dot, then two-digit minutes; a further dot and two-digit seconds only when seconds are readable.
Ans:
1.00
